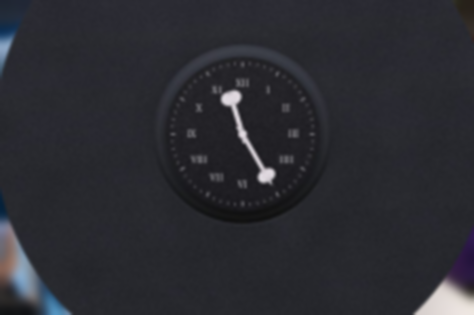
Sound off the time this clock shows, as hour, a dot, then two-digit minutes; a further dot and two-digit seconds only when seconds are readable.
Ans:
11.25
